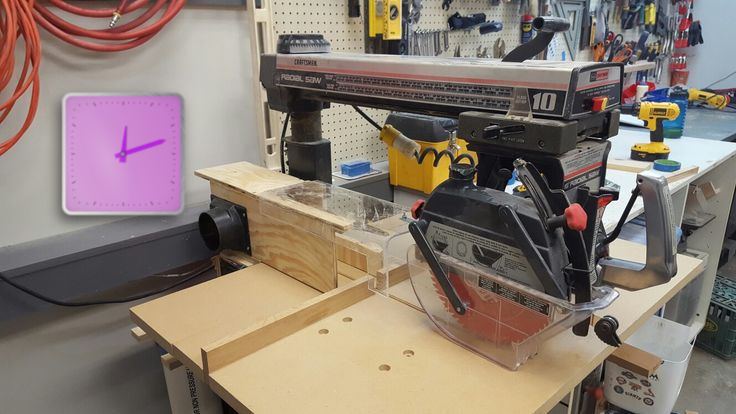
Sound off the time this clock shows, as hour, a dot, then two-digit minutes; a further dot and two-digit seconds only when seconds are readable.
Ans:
12.12
